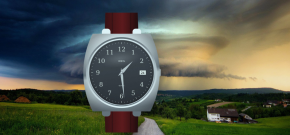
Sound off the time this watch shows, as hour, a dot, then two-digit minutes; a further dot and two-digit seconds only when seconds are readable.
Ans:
1.29
